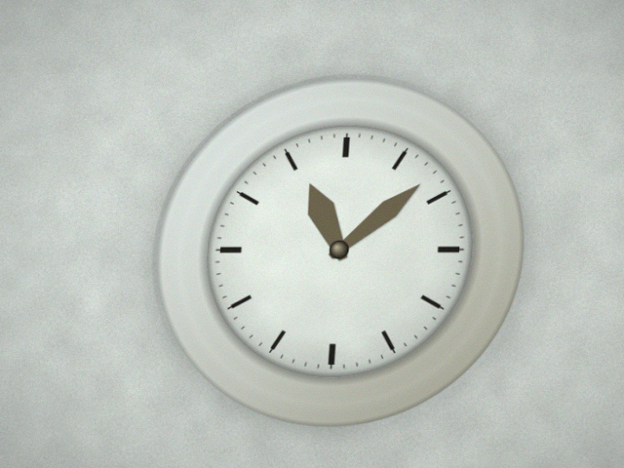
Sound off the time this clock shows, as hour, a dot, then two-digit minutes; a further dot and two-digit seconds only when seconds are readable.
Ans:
11.08
